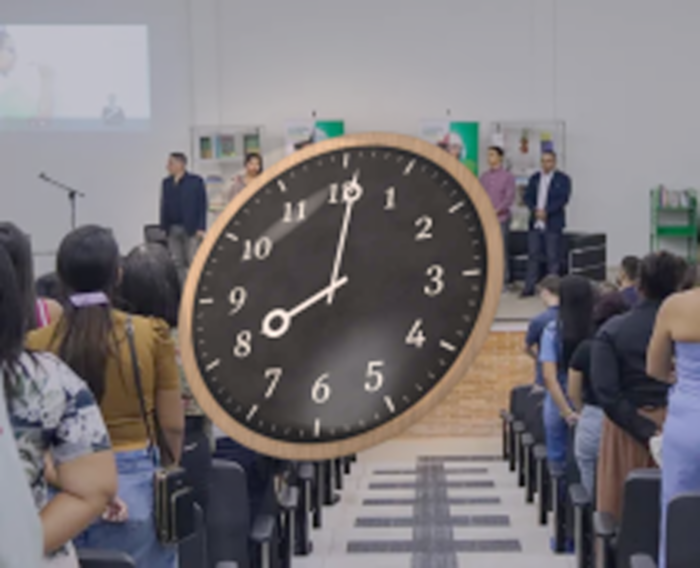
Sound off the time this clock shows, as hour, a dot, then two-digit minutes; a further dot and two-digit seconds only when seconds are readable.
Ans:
8.01
